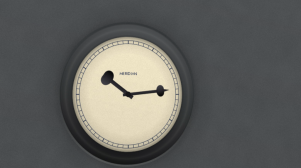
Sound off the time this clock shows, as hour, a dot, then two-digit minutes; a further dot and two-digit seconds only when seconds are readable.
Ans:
10.14
